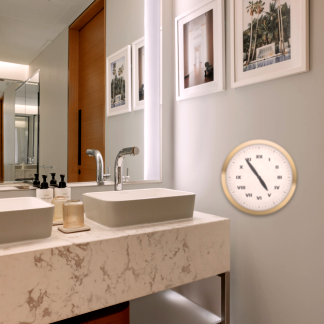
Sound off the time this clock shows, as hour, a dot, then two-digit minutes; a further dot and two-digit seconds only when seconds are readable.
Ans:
4.54
